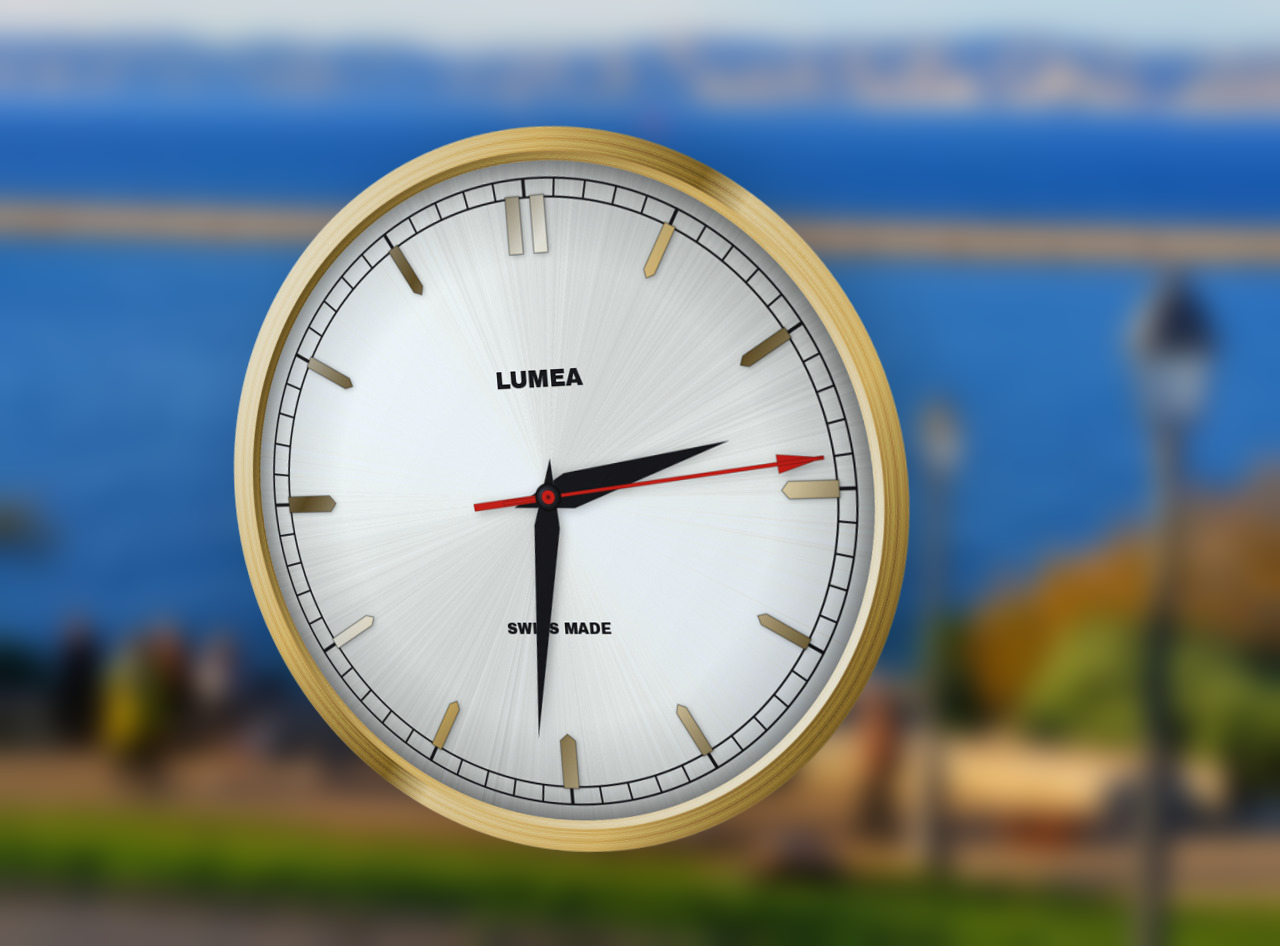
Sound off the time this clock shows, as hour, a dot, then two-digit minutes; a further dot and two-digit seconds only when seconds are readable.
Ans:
2.31.14
